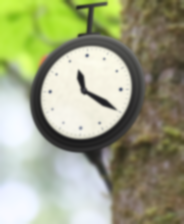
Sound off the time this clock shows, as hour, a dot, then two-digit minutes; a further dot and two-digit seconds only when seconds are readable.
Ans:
11.20
